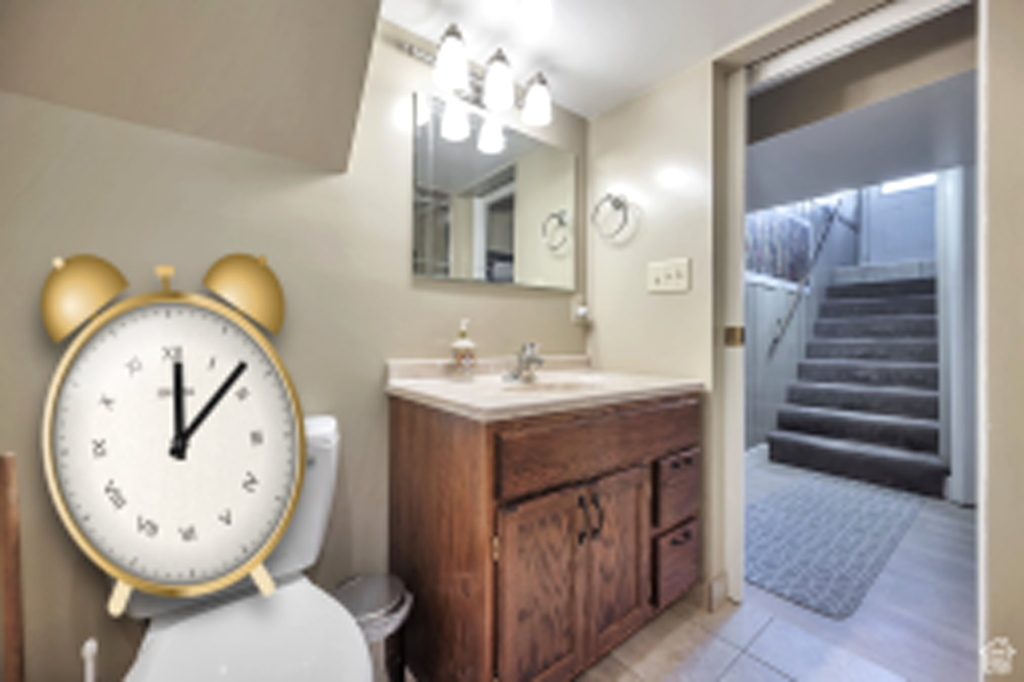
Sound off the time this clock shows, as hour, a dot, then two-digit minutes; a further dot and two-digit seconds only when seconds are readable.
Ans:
12.08
